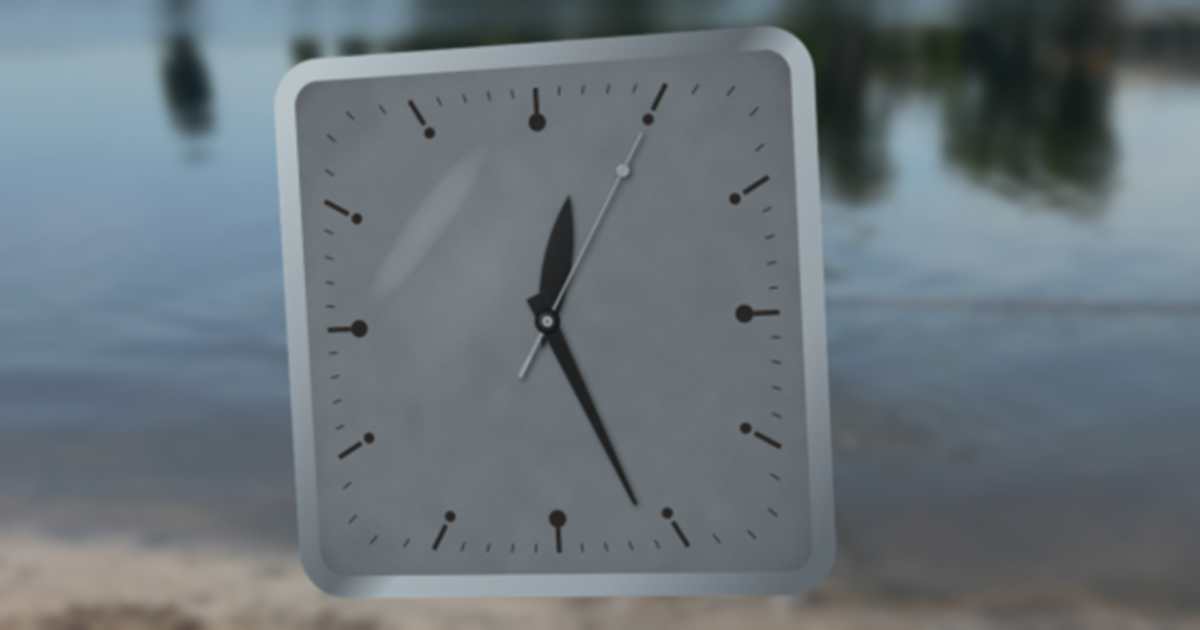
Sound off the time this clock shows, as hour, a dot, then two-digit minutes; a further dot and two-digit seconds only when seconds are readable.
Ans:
12.26.05
